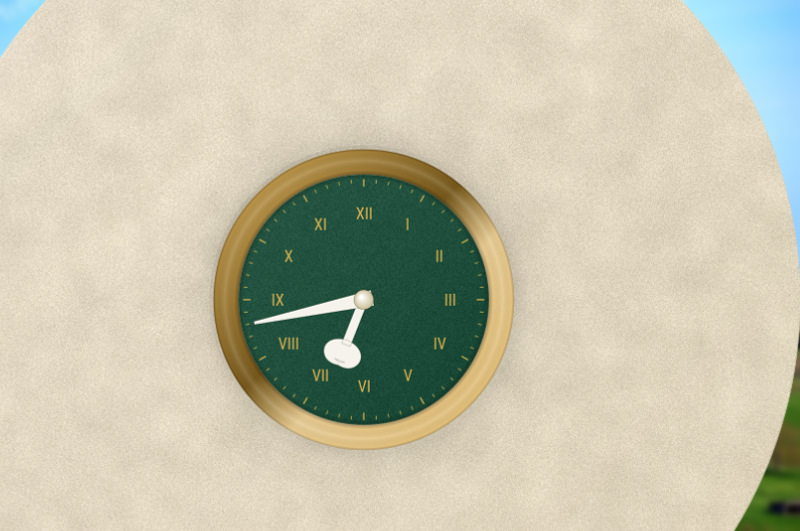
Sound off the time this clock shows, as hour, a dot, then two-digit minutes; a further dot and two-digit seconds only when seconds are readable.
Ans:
6.43
